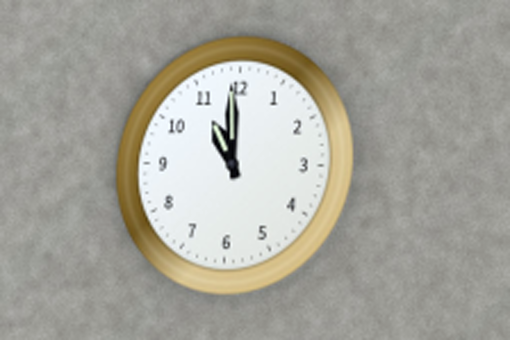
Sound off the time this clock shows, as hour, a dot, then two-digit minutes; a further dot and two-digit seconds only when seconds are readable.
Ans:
10.59
